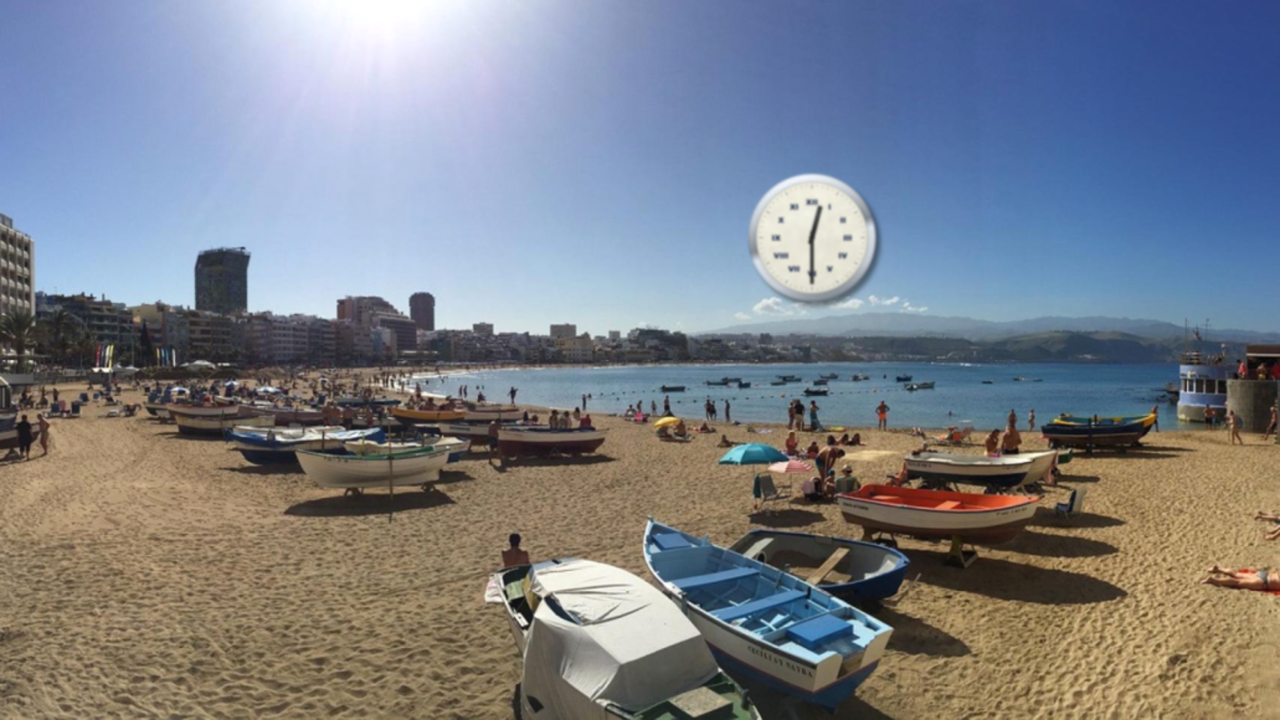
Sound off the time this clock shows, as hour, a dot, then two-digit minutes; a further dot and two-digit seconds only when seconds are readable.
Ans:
12.30
